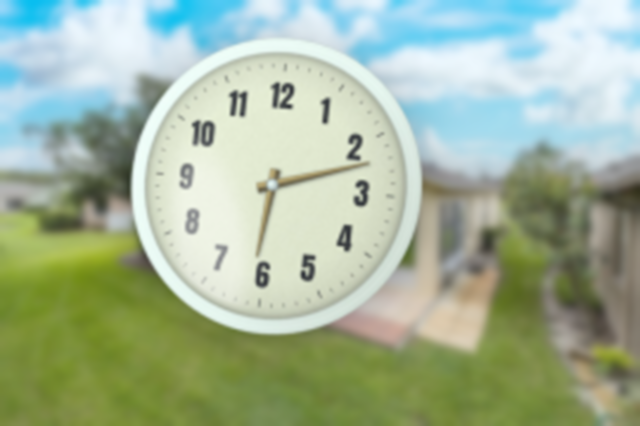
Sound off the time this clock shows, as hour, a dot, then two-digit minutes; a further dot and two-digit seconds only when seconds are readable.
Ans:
6.12
